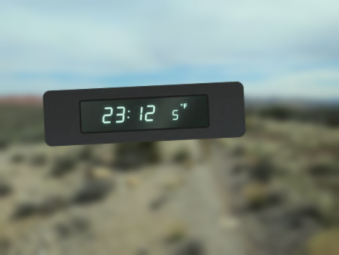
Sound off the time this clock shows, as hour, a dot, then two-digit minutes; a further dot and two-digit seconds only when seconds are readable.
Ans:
23.12
